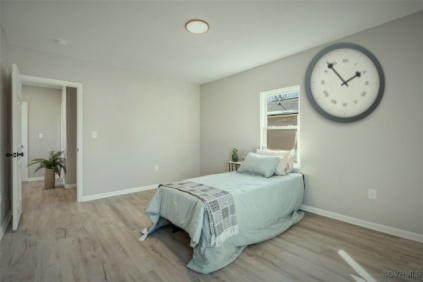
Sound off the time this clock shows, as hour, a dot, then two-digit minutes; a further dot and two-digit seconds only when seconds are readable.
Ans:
1.53
